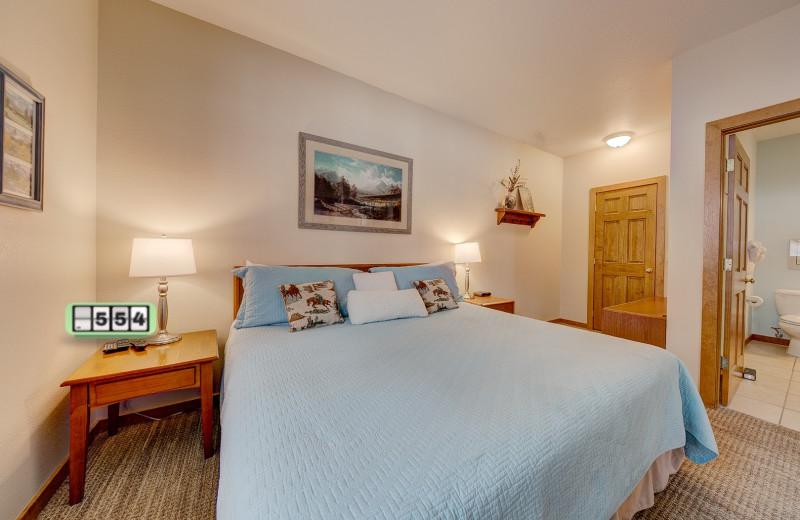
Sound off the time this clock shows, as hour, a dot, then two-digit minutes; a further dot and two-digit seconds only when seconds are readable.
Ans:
5.54
